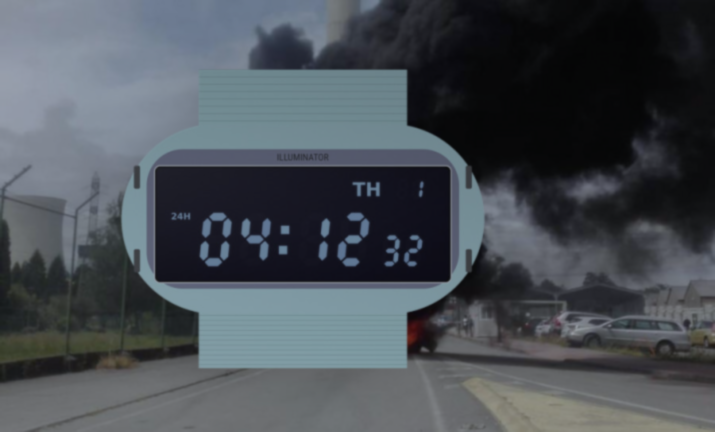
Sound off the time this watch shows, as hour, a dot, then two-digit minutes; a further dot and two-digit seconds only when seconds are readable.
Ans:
4.12.32
